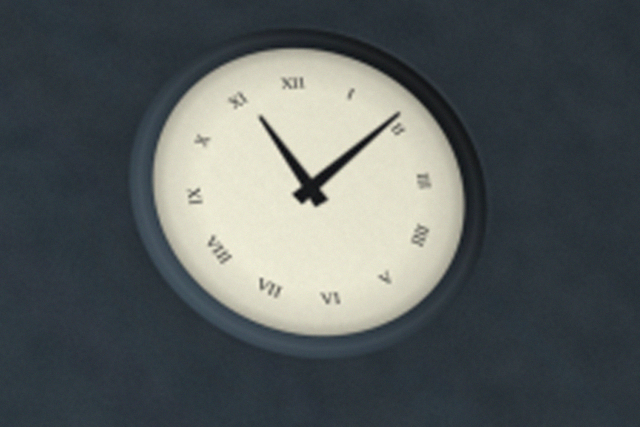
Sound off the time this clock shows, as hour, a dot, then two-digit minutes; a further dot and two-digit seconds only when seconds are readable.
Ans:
11.09
